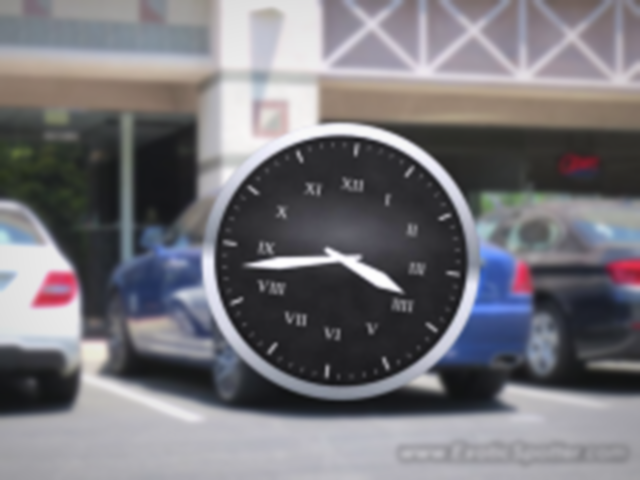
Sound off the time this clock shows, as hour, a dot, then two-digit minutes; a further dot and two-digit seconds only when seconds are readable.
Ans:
3.43
